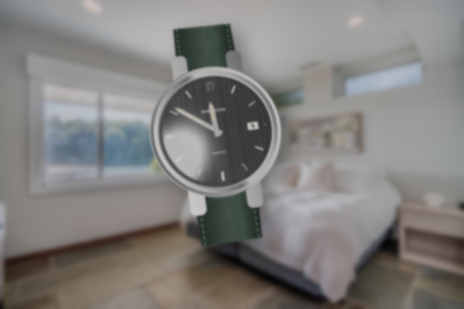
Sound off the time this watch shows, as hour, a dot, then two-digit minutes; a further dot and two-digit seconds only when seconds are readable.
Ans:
11.51
